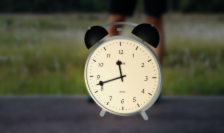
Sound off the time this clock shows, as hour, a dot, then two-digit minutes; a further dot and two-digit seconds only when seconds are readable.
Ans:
11.42
